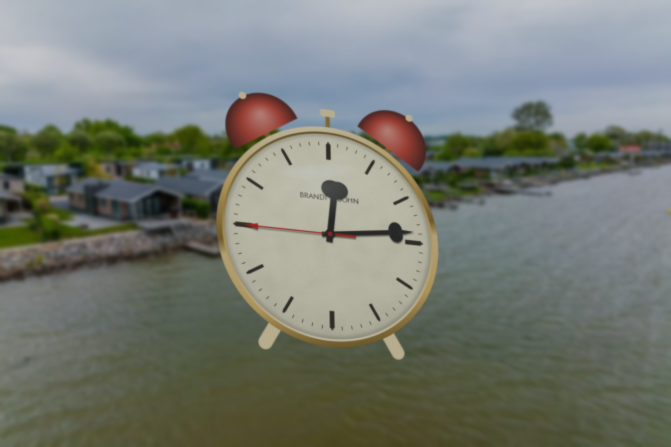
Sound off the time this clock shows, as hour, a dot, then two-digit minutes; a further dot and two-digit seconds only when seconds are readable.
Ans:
12.13.45
